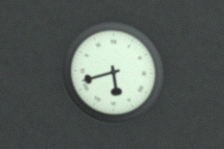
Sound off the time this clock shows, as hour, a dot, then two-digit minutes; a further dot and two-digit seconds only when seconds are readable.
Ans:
5.42
